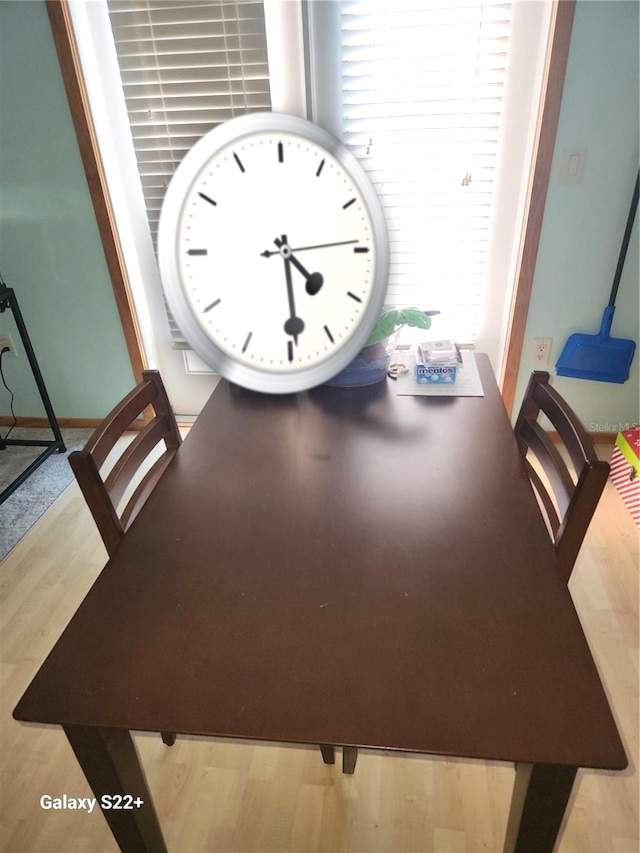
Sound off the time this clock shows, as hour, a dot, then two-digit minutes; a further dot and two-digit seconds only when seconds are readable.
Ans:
4.29.14
